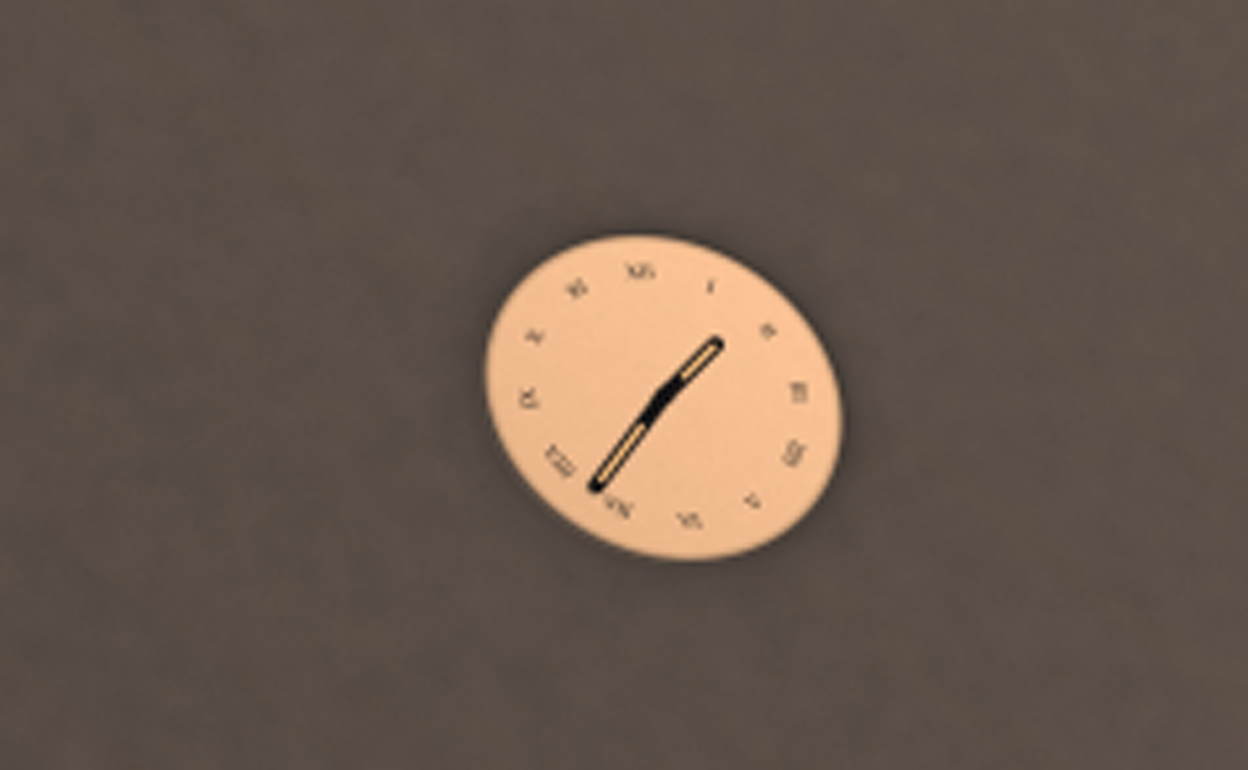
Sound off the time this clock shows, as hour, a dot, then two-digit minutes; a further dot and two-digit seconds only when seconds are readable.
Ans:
1.37
